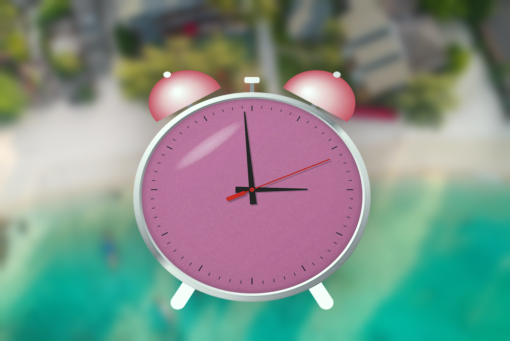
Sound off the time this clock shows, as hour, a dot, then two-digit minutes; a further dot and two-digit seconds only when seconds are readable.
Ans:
2.59.11
